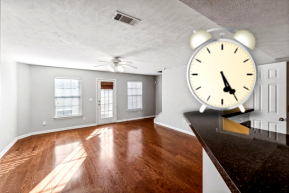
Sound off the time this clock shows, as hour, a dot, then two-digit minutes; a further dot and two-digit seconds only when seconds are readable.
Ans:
5.25
